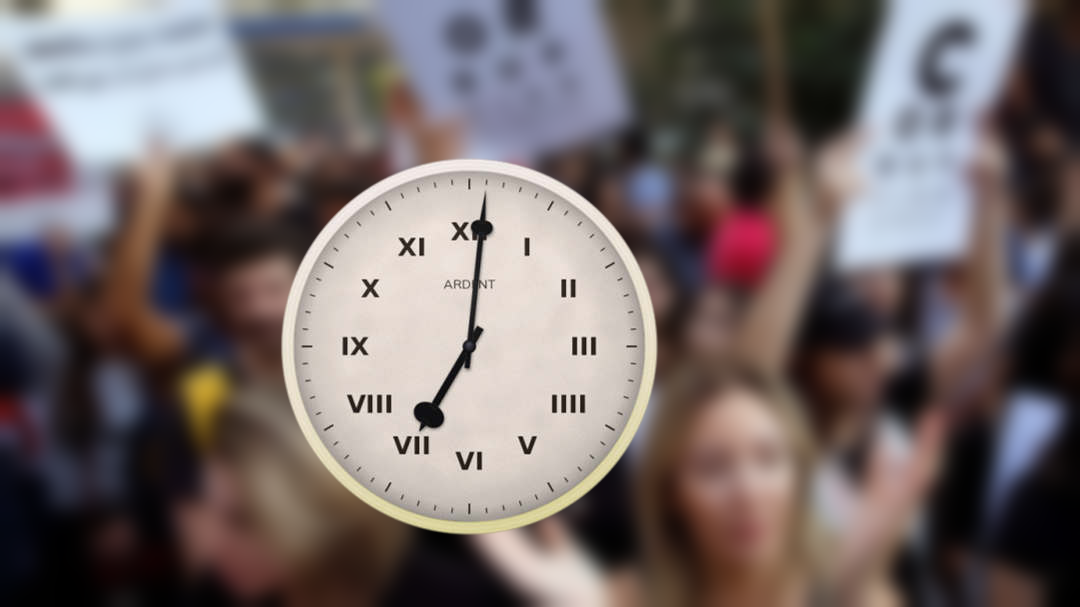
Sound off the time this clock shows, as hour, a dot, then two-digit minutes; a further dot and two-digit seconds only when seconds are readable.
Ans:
7.01
